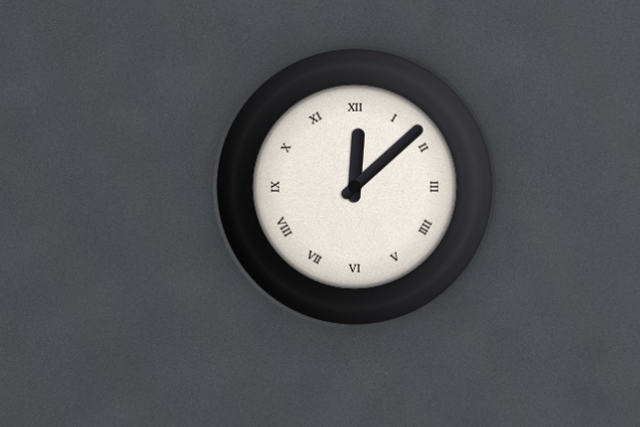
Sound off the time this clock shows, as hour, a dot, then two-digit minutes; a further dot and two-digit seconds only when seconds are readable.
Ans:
12.08
